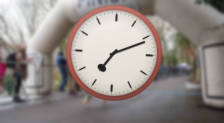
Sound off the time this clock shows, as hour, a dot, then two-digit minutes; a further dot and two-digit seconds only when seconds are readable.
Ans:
7.11
